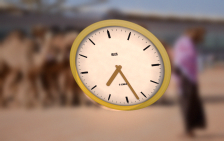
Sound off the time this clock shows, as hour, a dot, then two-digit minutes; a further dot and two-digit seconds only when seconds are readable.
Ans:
7.27
